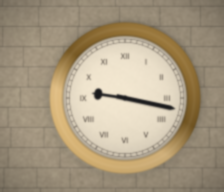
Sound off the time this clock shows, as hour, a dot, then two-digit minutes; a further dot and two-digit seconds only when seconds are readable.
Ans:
9.17
